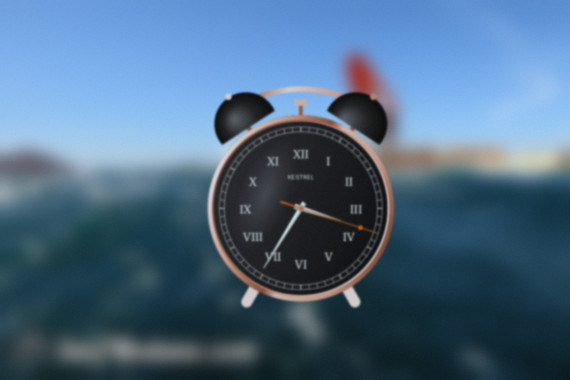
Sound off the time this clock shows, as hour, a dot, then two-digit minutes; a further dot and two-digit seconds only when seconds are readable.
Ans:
3.35.18
